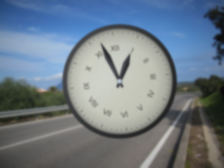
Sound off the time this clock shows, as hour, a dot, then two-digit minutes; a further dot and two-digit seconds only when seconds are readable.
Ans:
12.57
